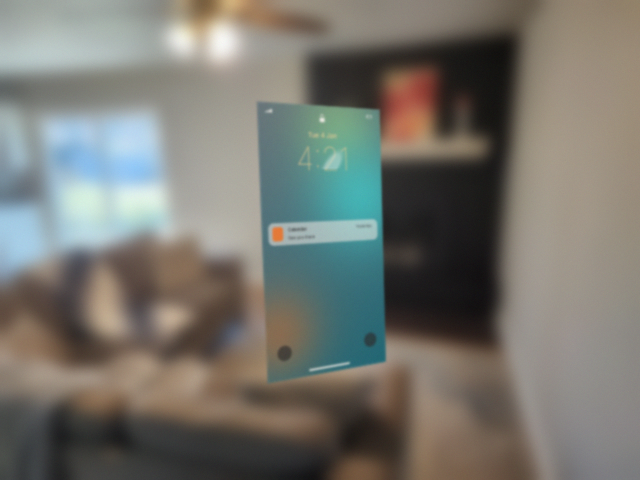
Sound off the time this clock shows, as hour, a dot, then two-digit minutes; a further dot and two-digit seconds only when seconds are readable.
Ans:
4.21
